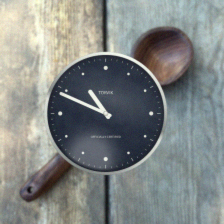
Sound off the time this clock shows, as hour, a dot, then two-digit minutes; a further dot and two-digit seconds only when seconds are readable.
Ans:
10.49
